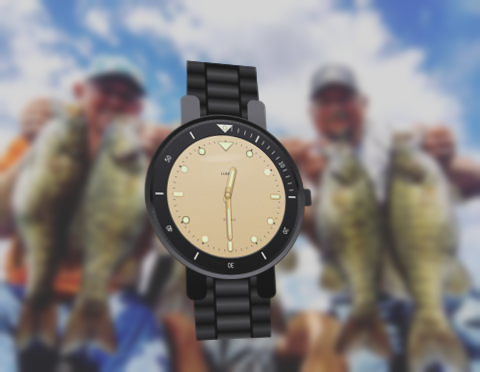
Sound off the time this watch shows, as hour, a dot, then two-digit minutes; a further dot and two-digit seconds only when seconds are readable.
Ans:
12.30
